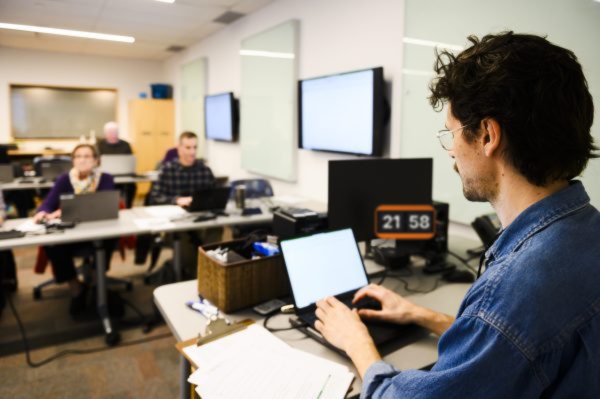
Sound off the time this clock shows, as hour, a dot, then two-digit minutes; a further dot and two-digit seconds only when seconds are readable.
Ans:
21.58
